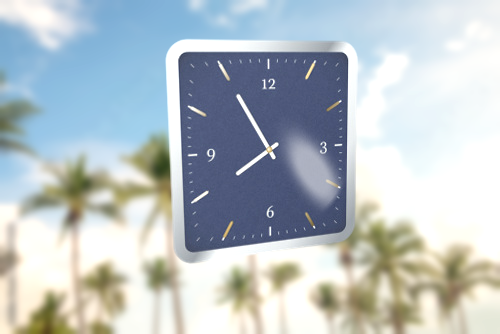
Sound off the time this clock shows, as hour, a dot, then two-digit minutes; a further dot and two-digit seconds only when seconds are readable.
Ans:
7.55
